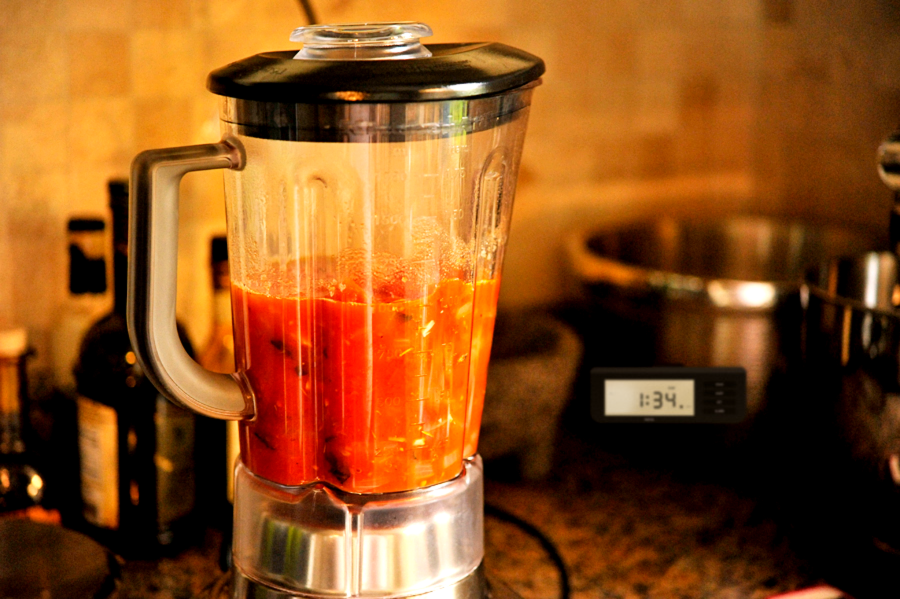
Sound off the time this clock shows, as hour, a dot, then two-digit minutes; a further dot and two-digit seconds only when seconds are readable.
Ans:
1.34
